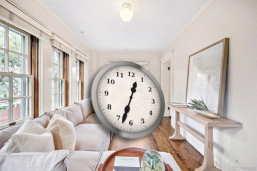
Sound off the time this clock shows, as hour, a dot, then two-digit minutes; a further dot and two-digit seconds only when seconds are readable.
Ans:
12.33
